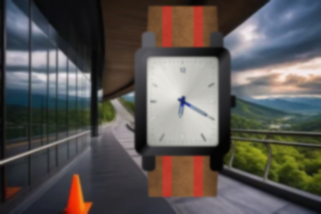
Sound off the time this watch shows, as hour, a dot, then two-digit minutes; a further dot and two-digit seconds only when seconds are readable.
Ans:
6.20
